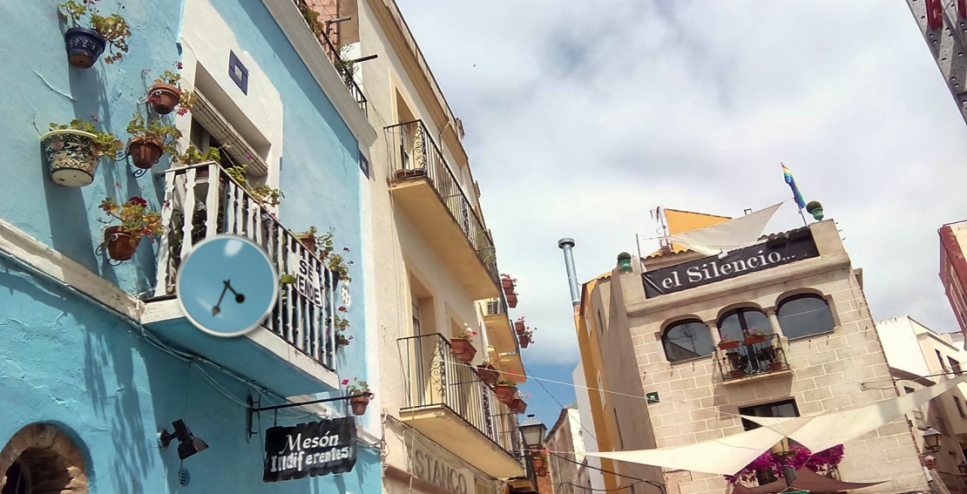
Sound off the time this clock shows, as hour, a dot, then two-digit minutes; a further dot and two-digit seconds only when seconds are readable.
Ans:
4.34
